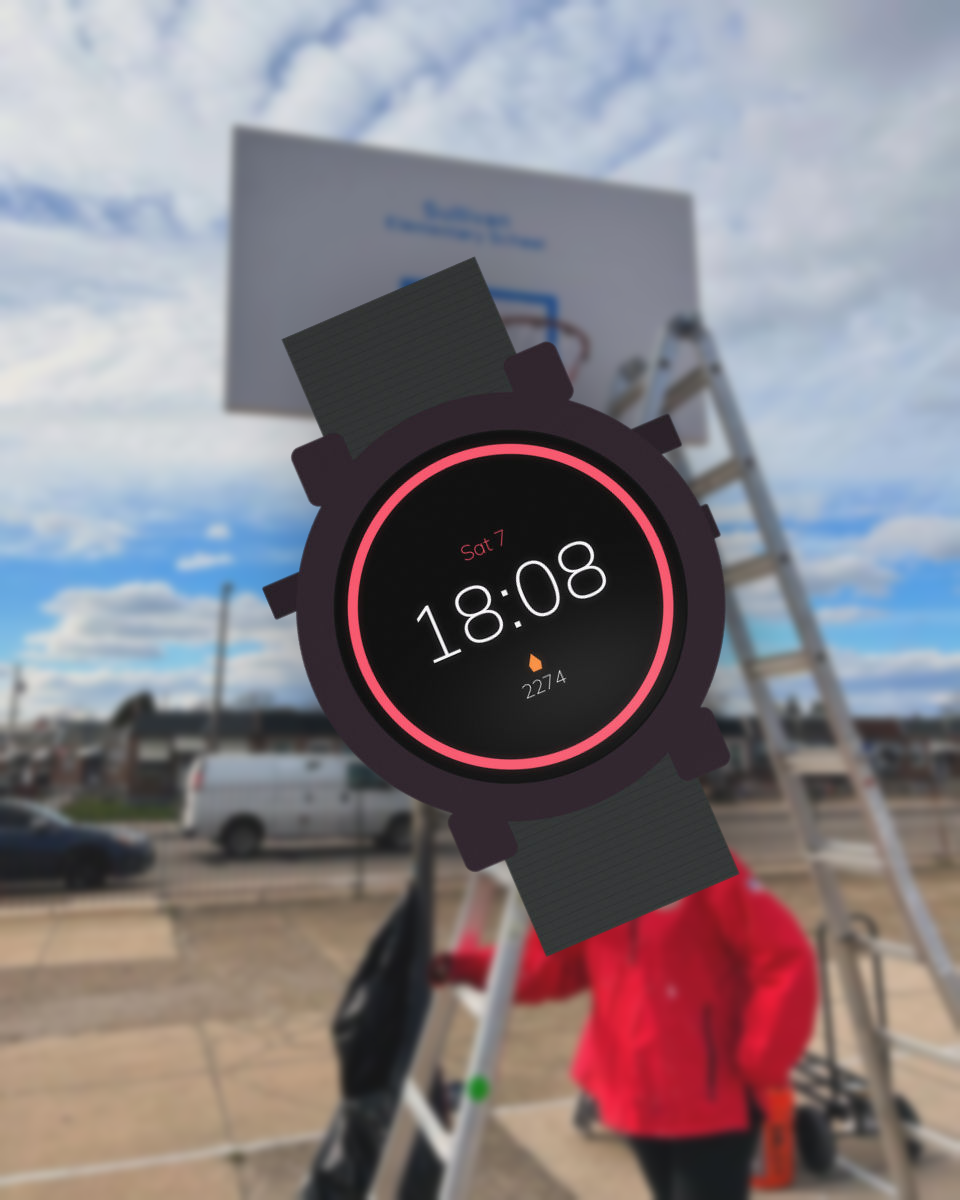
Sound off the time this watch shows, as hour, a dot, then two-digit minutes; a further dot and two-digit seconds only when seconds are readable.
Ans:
18.08
